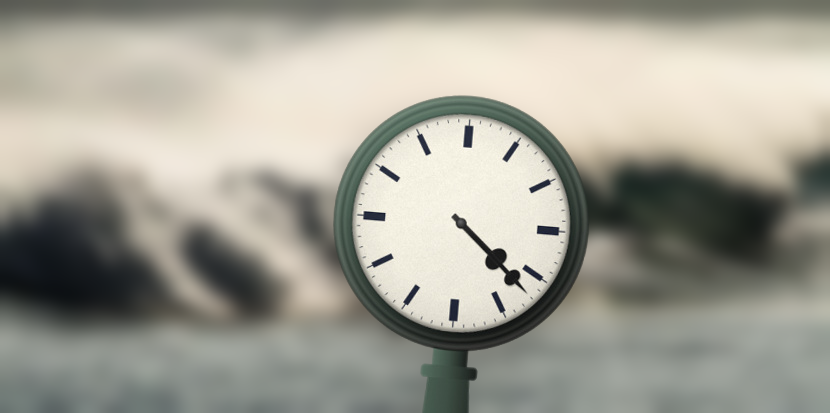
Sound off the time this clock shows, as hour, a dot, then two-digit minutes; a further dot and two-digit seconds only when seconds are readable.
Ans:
4.22
